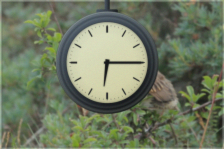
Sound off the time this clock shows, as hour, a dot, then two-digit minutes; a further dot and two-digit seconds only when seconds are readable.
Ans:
6.15
